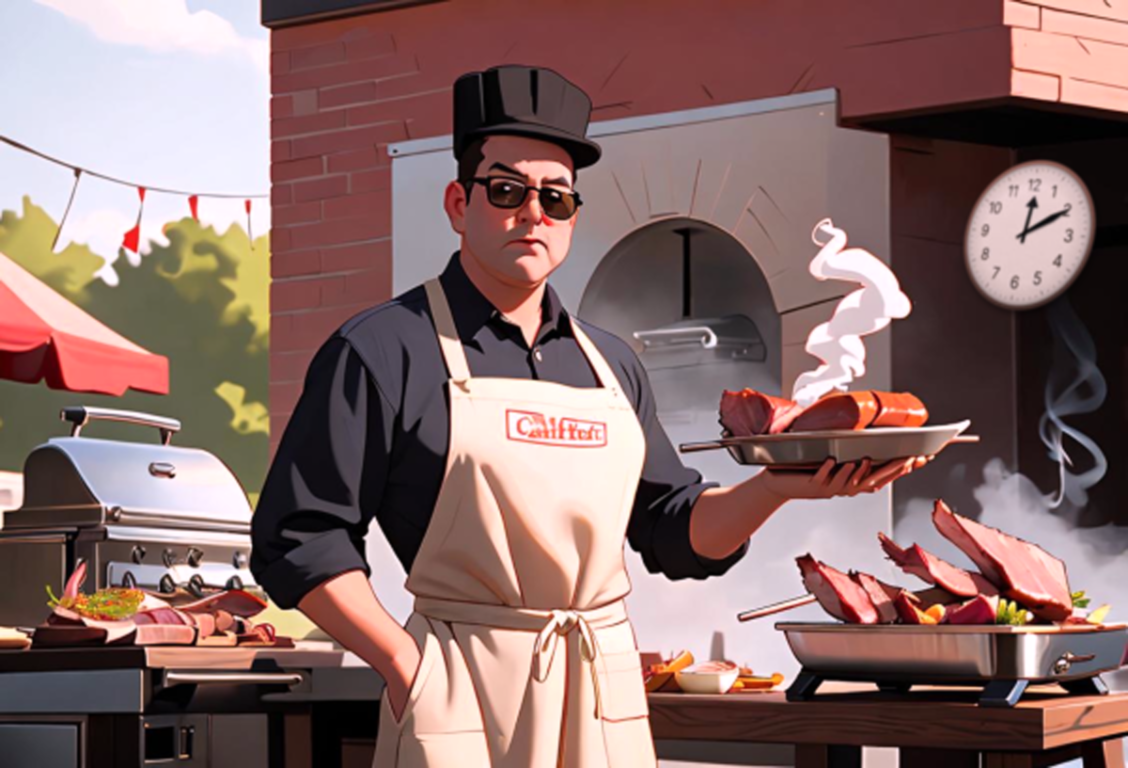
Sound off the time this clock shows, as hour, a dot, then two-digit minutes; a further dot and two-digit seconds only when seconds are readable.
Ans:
12.10
